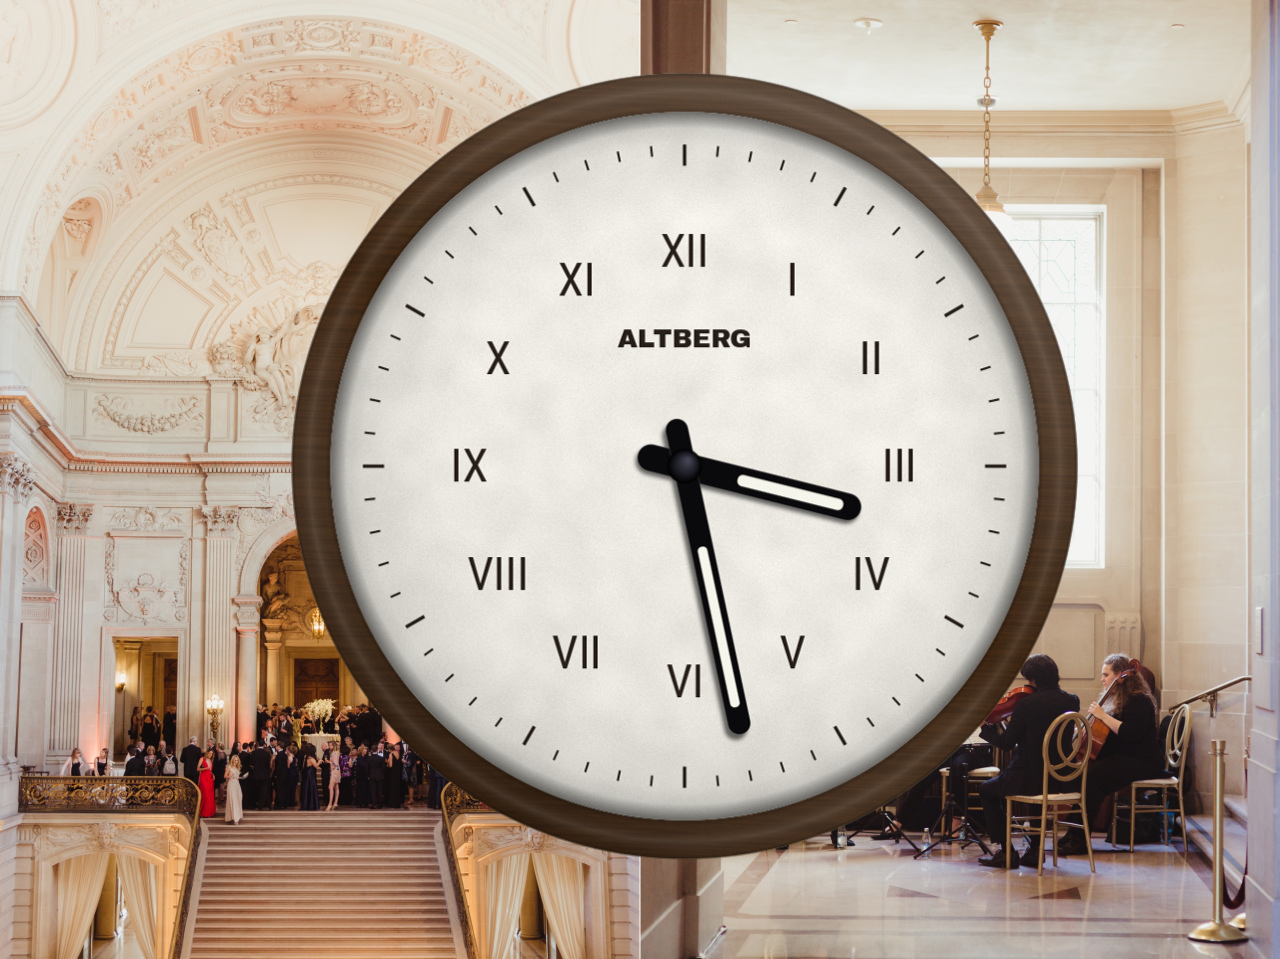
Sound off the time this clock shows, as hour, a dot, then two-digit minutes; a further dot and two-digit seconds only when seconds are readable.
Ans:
3.28
